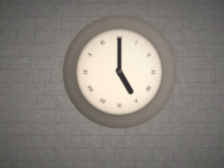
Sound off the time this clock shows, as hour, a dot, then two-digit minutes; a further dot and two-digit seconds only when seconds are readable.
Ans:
5.00
